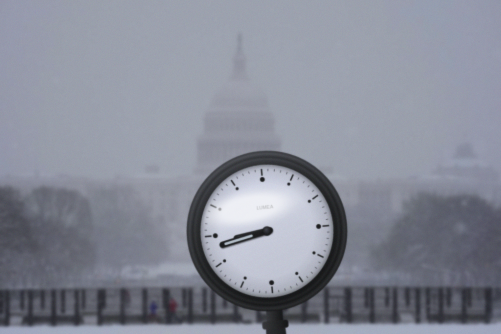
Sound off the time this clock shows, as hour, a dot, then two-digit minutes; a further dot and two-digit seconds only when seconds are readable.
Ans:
8.43
